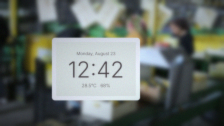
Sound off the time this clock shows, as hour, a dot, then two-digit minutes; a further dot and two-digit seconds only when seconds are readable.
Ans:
12.42
